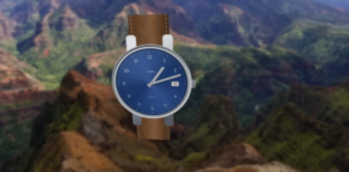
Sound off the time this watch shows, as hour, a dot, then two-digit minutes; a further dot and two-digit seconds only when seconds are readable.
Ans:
1.12
